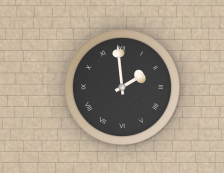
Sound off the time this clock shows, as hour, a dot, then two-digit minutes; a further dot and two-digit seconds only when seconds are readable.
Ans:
1.59
